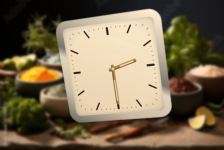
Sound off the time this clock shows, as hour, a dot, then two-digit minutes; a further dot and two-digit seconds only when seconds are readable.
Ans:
2.30
